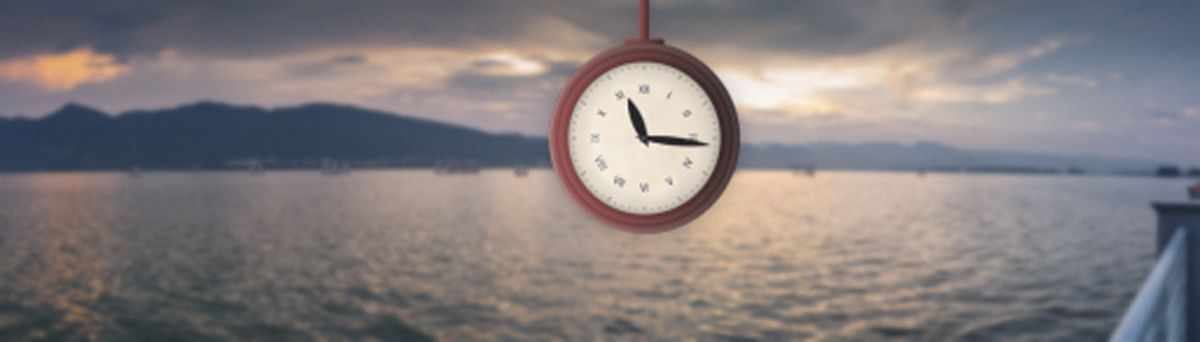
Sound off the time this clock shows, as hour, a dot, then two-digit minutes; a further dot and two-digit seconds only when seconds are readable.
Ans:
11.16
